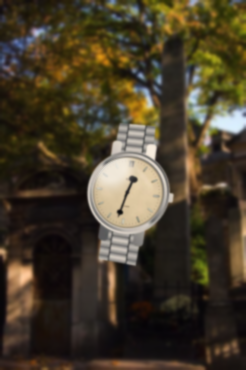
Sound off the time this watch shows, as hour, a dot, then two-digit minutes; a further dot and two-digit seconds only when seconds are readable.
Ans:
12.32
